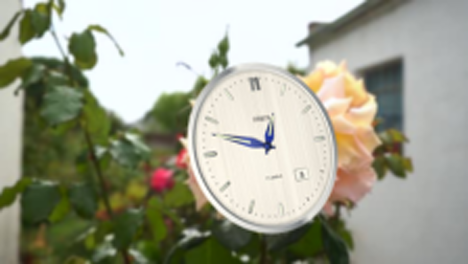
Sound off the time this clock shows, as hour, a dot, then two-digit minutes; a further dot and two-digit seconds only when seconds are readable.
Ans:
12.48
